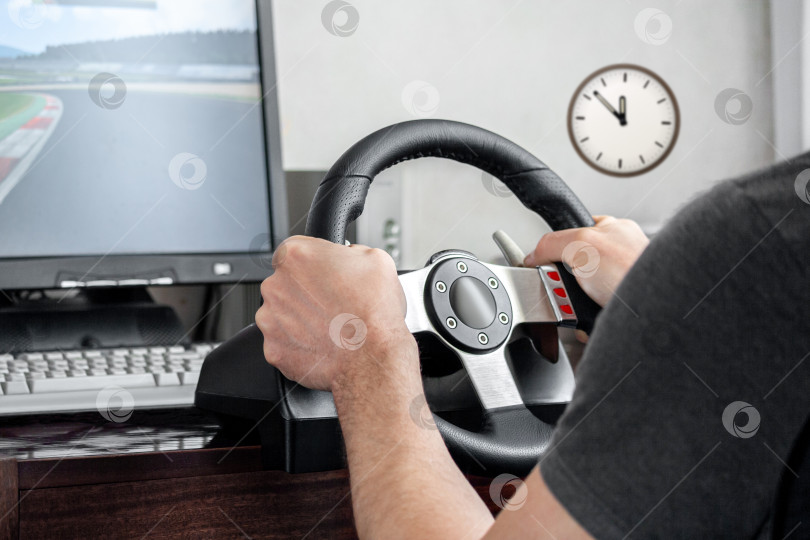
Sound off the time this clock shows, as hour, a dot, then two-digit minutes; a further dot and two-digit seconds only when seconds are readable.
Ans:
11.52
